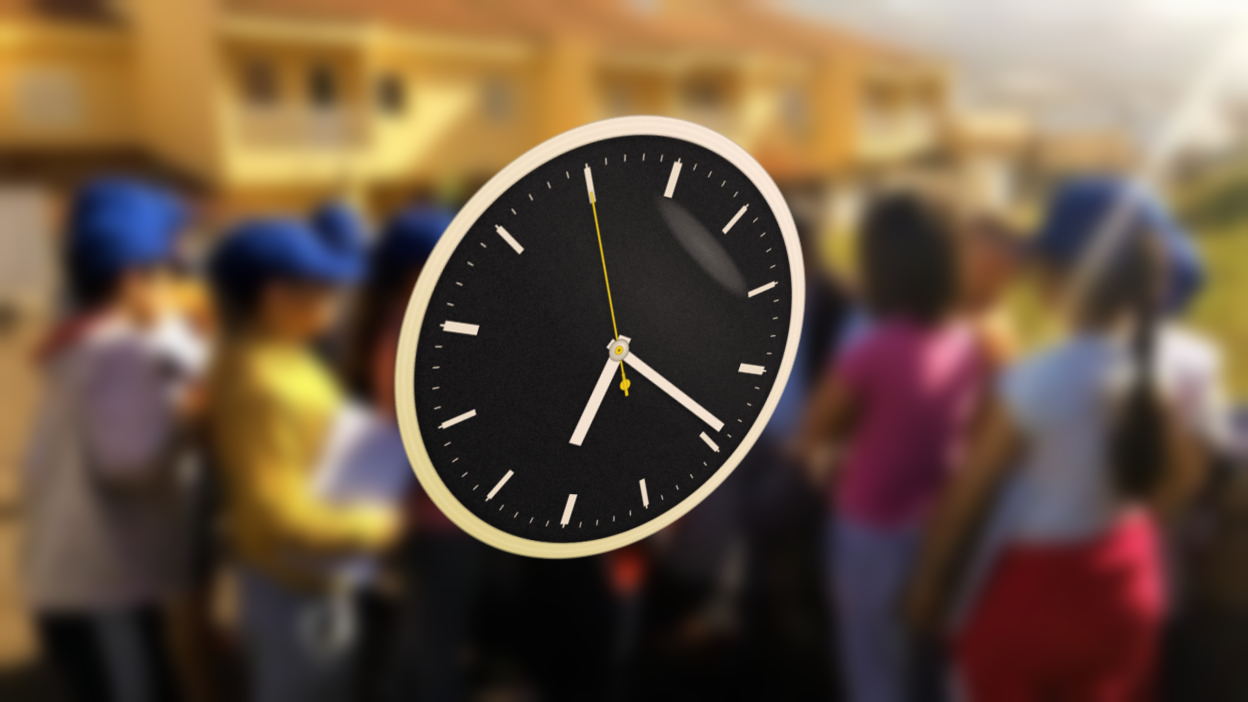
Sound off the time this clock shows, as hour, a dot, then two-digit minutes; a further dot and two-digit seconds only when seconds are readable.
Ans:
6.18.55
